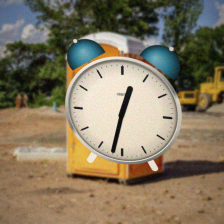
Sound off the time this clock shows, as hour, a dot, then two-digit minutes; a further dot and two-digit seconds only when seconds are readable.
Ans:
12.32
